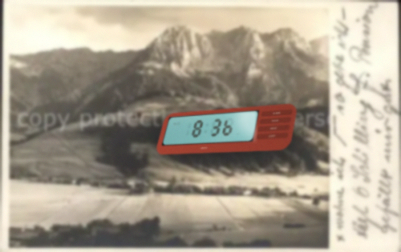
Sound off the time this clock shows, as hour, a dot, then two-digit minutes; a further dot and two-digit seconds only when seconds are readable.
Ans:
8.36
